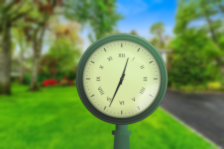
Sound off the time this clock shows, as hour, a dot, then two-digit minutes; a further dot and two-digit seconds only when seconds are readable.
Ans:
12.34
